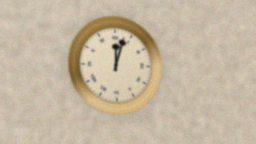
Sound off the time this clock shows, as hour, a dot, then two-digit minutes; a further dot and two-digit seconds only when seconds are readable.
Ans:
12.03
